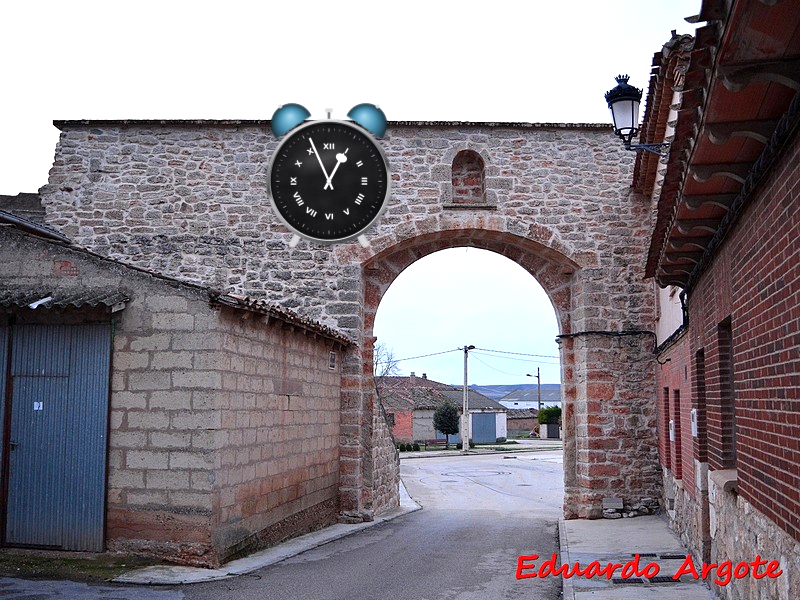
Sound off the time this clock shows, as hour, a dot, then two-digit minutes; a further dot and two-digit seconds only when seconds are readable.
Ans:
12.56
